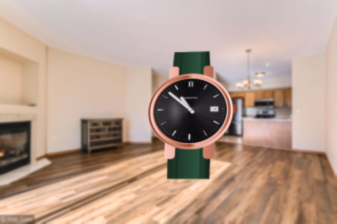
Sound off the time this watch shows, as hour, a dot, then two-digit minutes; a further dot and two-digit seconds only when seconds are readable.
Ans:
10.52
